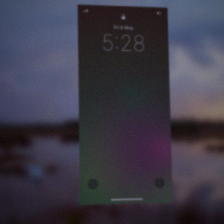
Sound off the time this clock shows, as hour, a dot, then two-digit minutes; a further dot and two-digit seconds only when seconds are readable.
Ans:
5.28
